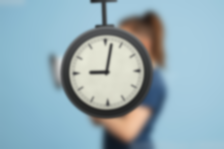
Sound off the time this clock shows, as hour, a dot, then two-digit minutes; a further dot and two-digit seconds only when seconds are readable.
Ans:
9.02
